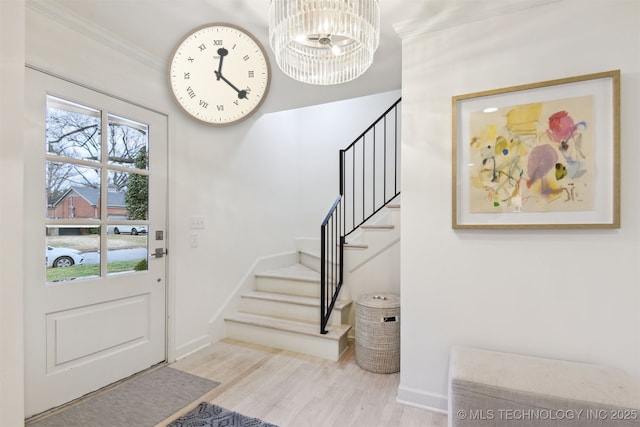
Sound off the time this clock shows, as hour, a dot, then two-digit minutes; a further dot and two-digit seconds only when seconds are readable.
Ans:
12.22
